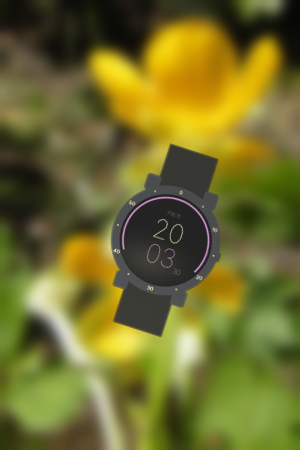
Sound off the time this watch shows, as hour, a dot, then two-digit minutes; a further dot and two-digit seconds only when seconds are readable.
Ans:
20.03
